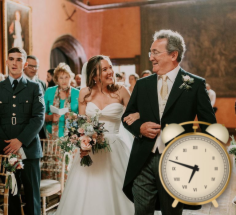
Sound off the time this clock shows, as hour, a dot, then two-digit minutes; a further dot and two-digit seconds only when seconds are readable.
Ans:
6.48
